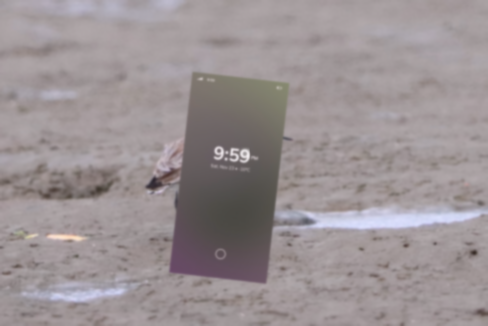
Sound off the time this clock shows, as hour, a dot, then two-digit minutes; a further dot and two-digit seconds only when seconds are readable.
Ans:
9.59
